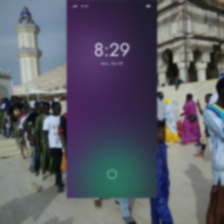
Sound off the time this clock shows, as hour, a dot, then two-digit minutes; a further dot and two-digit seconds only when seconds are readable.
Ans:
8.29
